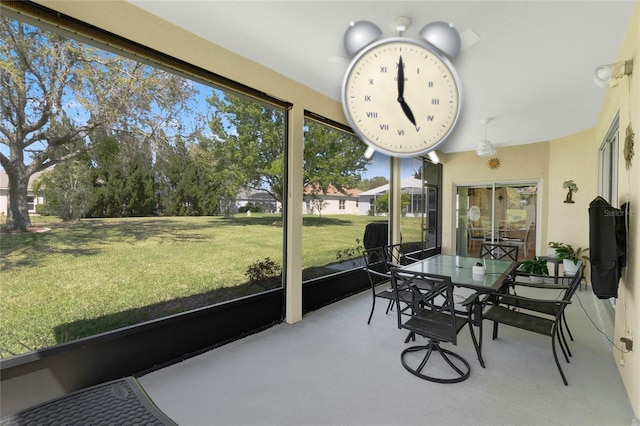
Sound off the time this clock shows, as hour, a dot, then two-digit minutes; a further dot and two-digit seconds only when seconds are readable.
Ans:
5.00
